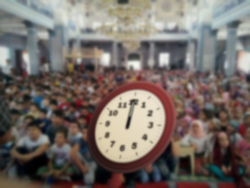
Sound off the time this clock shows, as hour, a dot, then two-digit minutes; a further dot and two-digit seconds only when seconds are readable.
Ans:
12.00
